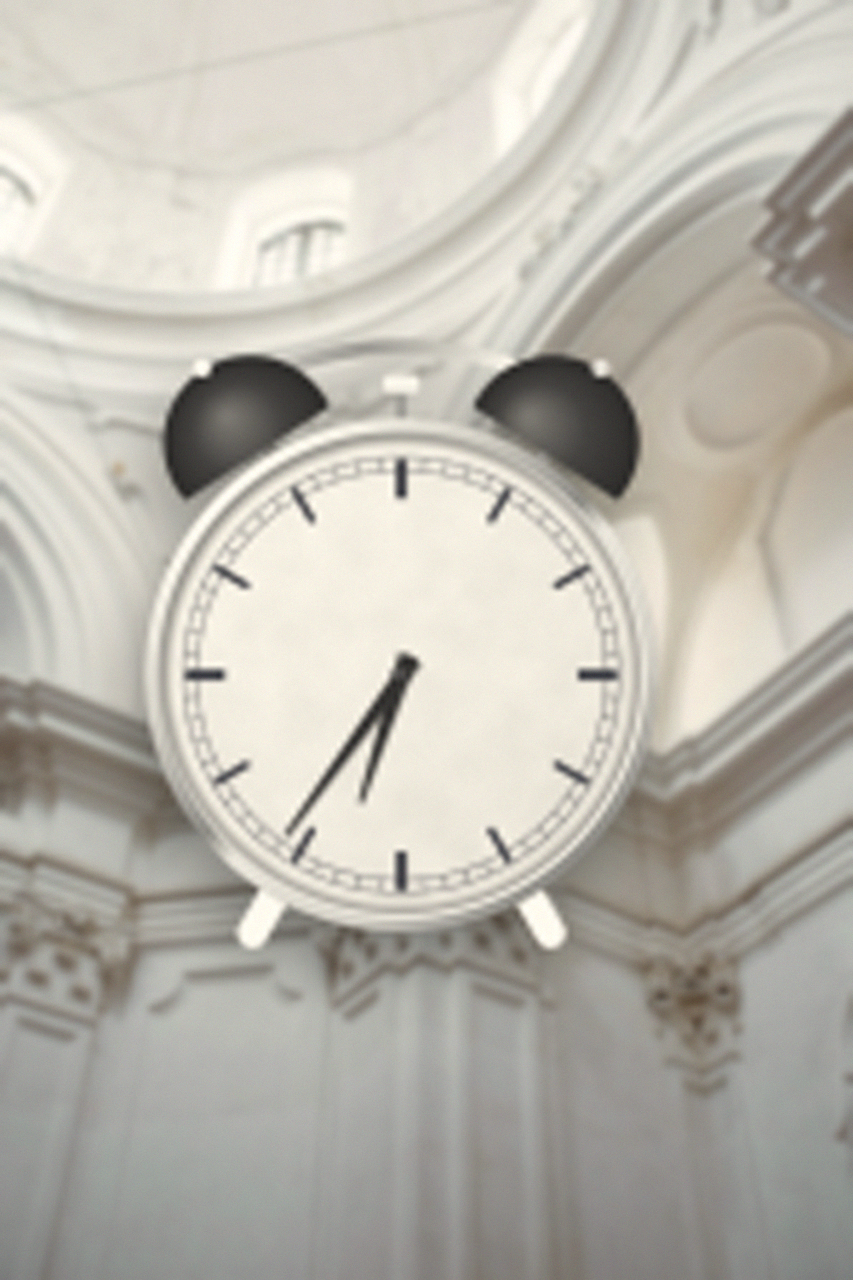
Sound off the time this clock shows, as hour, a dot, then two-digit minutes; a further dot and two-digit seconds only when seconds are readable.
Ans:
6.36
